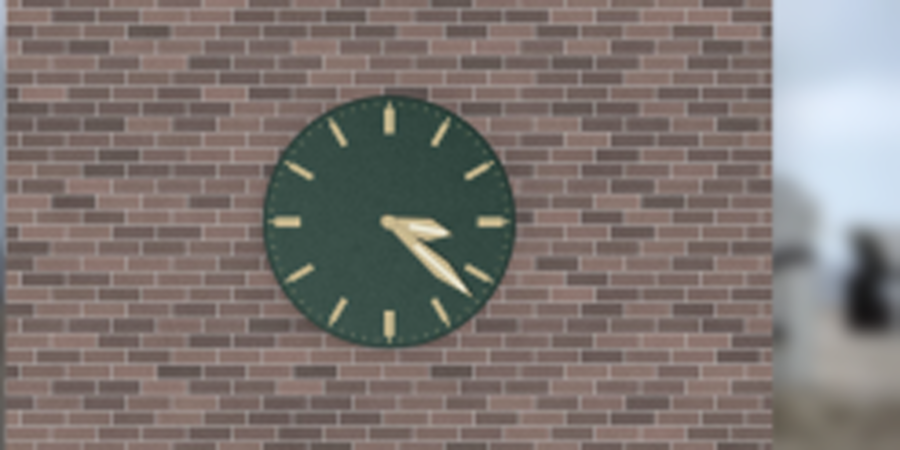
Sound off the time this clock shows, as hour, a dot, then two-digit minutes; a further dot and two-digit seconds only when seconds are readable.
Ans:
3.22
